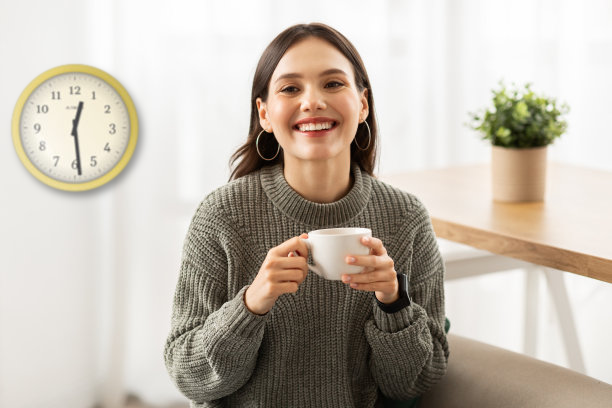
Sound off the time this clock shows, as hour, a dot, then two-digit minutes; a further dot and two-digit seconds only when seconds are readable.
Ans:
12.29
